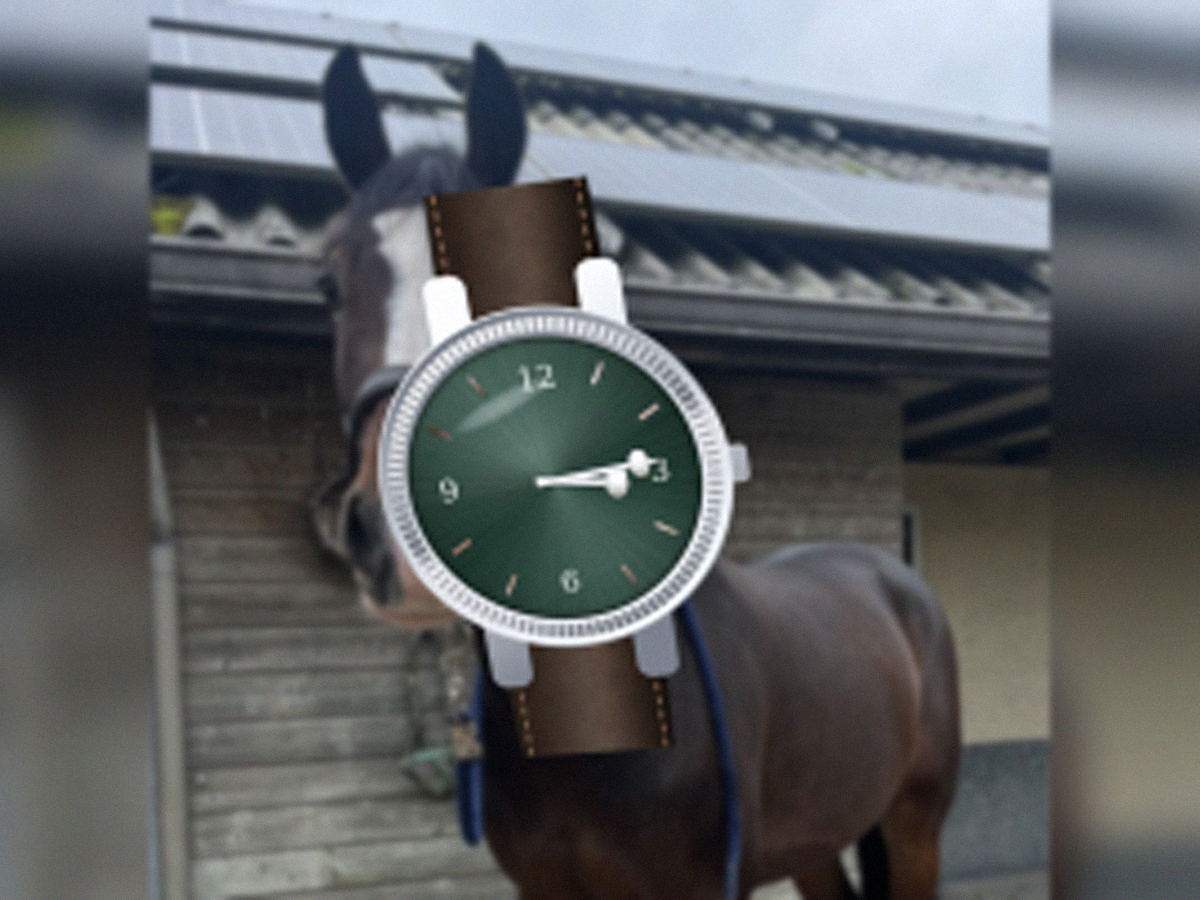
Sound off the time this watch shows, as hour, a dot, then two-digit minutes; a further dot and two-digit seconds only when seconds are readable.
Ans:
3.14
